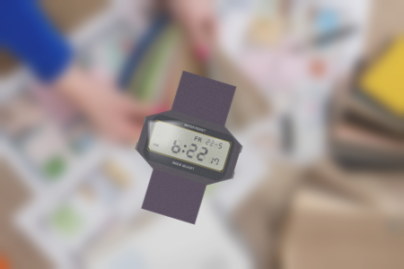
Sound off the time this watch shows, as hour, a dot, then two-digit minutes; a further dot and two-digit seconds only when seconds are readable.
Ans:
6.22.17
